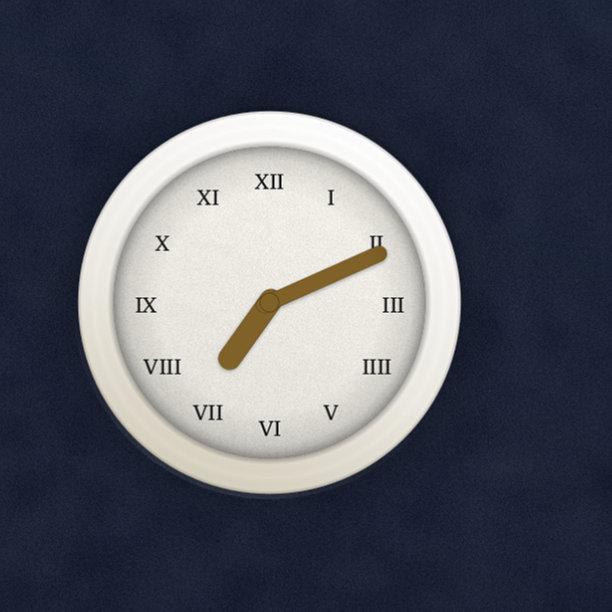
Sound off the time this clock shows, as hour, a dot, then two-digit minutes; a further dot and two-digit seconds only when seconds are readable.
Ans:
7.11
